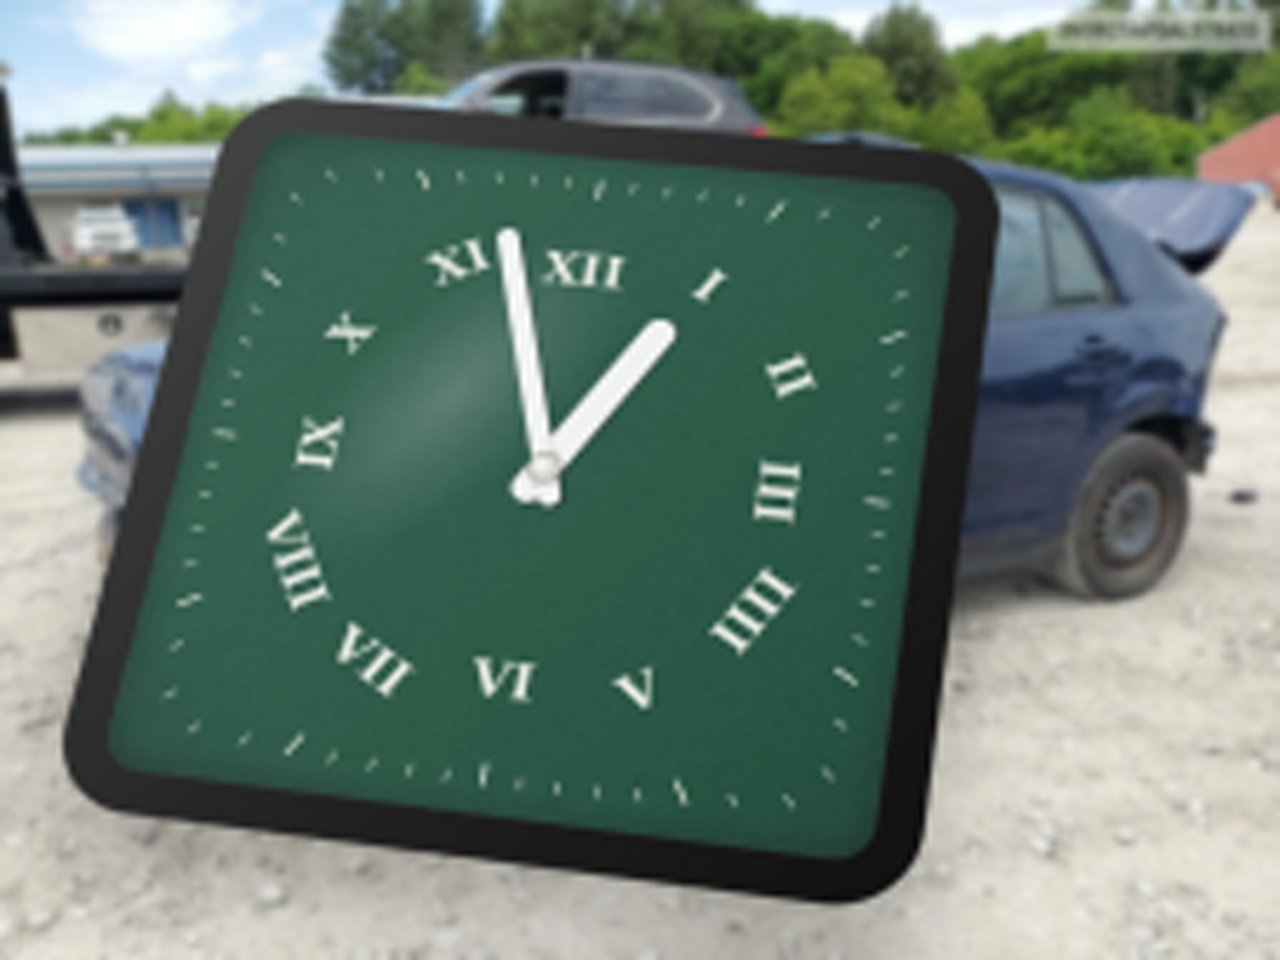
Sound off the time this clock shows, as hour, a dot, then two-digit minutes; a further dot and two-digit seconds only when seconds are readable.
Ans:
12.57
